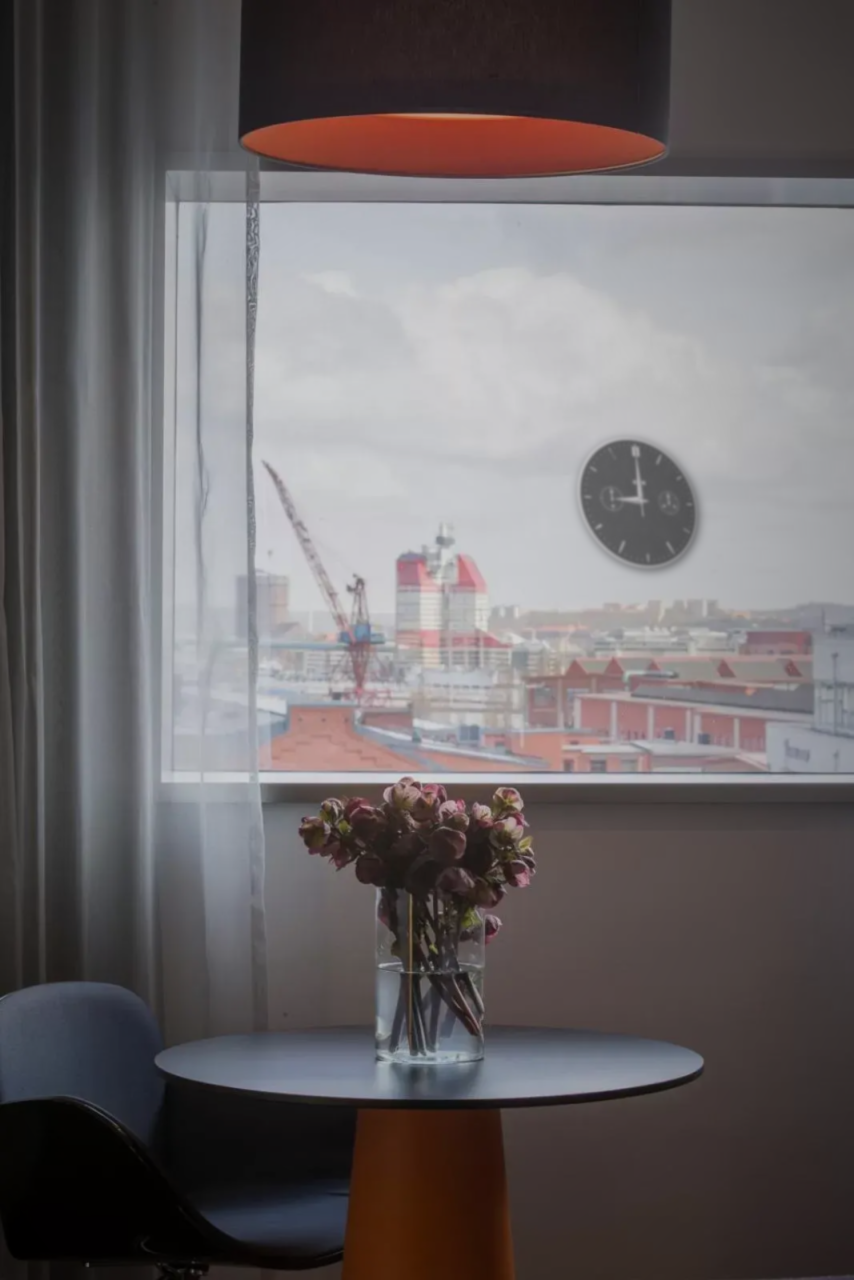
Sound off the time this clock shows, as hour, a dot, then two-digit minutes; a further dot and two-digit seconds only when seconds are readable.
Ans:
9.00
